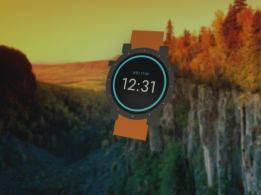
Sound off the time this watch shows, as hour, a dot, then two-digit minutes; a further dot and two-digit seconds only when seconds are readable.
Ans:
12.31
